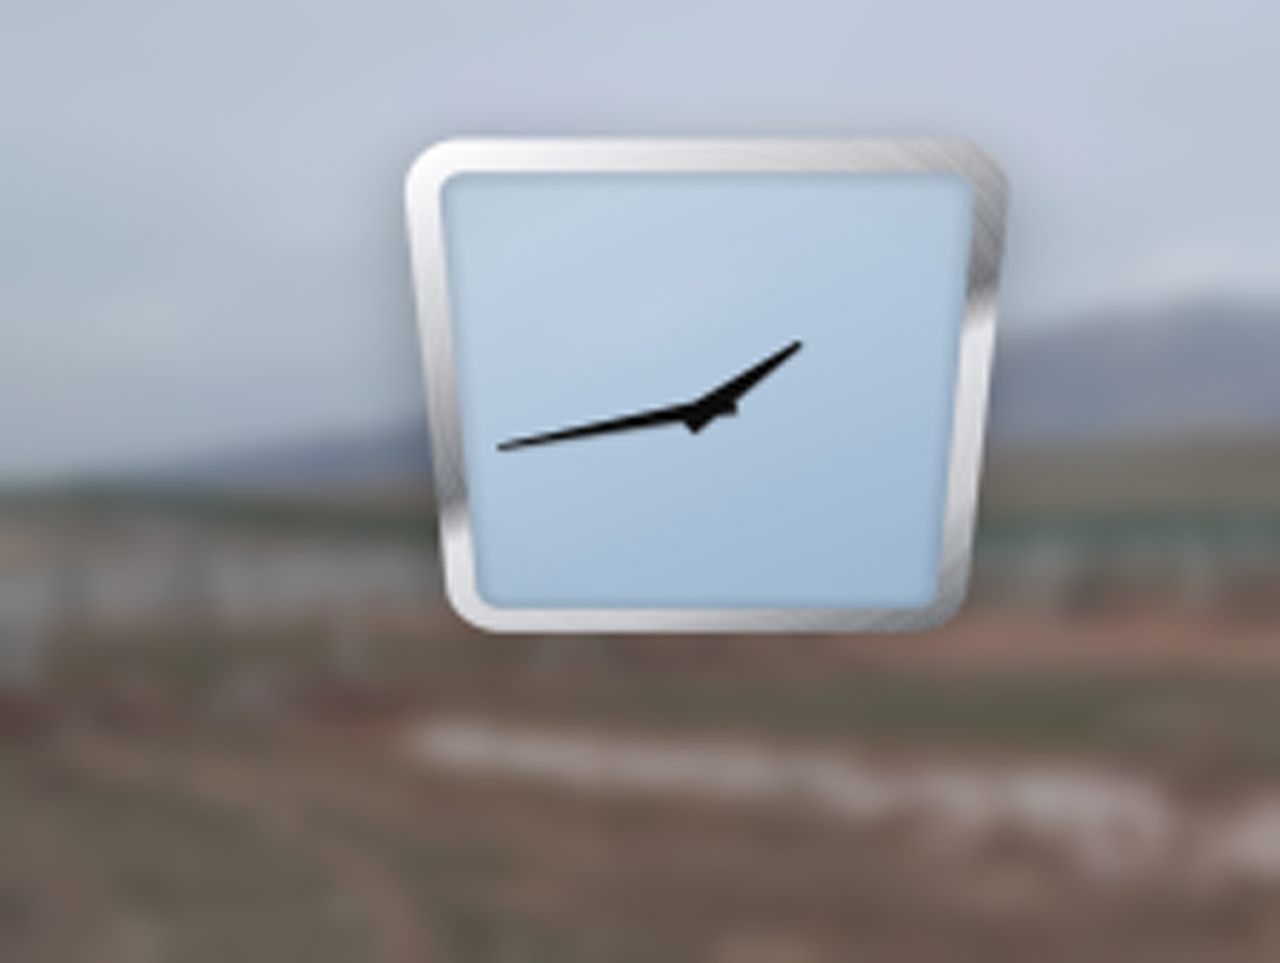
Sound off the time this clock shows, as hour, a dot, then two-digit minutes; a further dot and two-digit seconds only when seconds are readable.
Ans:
1.43
